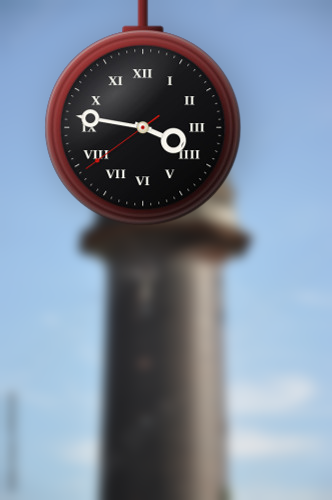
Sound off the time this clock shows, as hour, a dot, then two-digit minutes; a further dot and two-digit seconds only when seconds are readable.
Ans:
3.46.39
